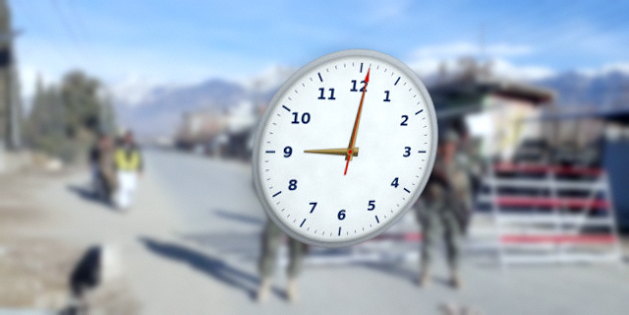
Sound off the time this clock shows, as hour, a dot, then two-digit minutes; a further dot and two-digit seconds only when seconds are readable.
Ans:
9.01.01
